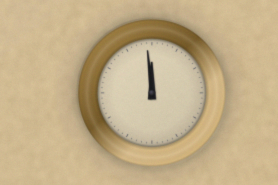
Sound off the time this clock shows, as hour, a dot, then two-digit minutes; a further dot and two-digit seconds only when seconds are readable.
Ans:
11.59
